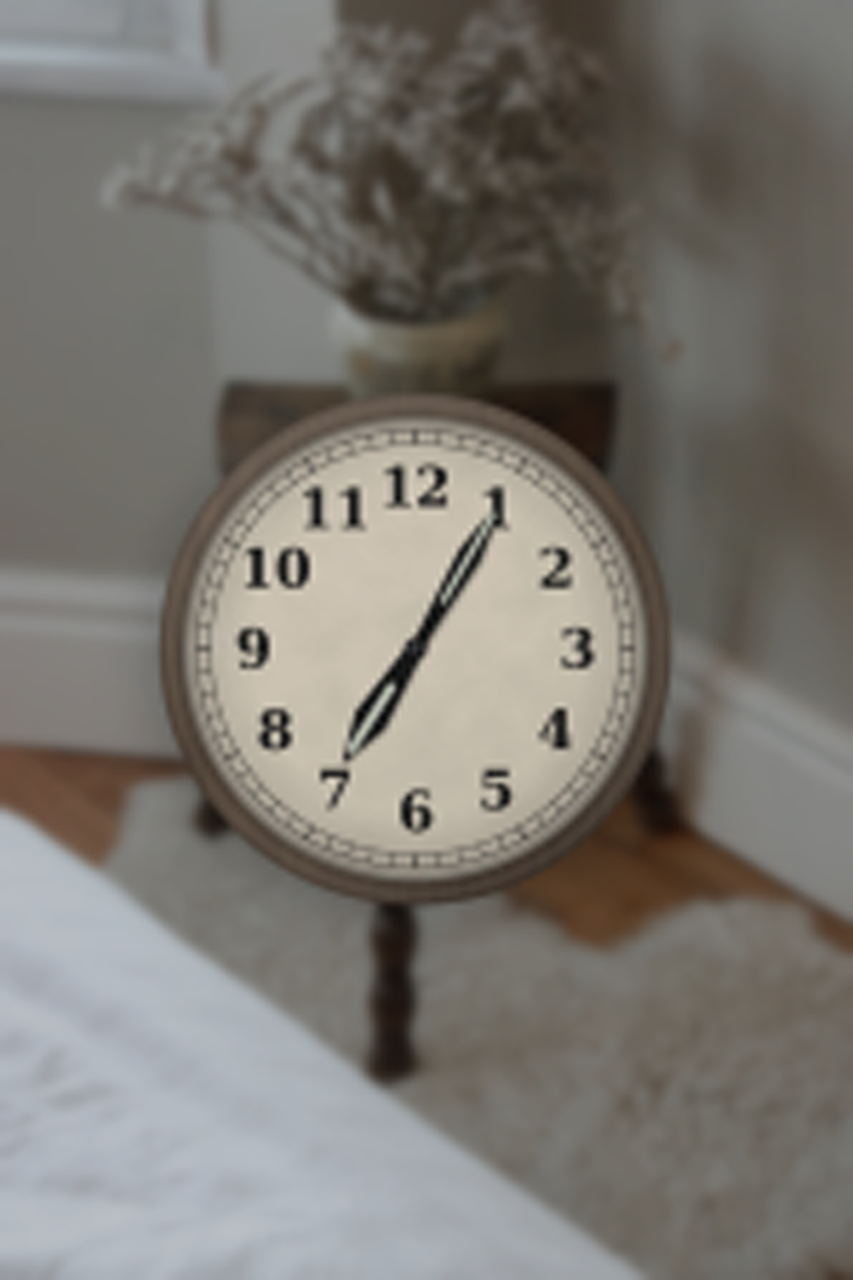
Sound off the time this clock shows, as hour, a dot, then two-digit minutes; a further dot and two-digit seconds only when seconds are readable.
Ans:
7.05
